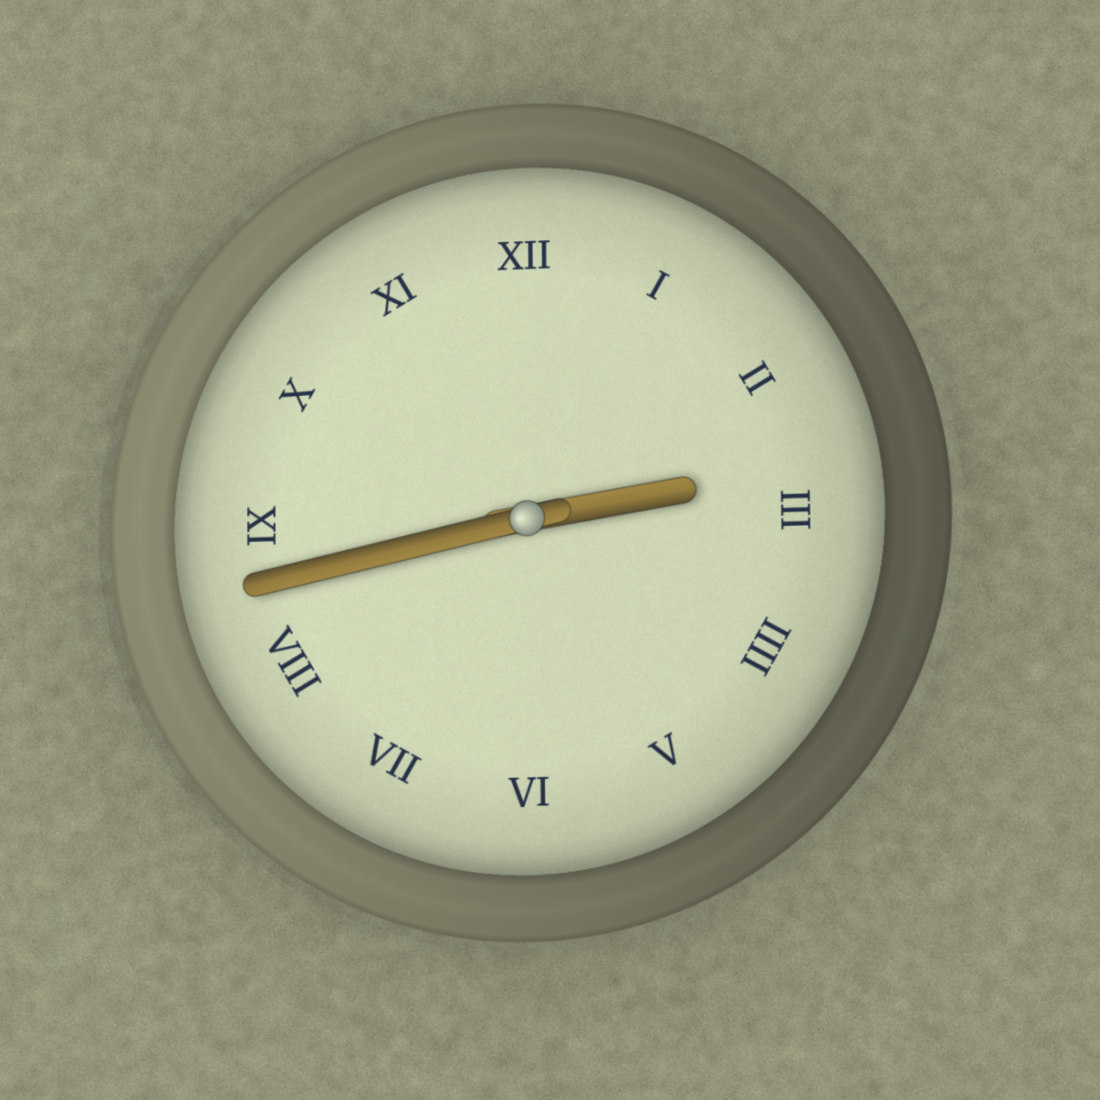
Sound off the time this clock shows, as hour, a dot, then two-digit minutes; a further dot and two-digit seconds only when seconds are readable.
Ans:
2.43
